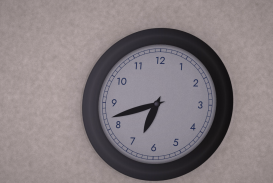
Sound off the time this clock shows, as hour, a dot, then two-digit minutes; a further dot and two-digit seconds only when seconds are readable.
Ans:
6.42
